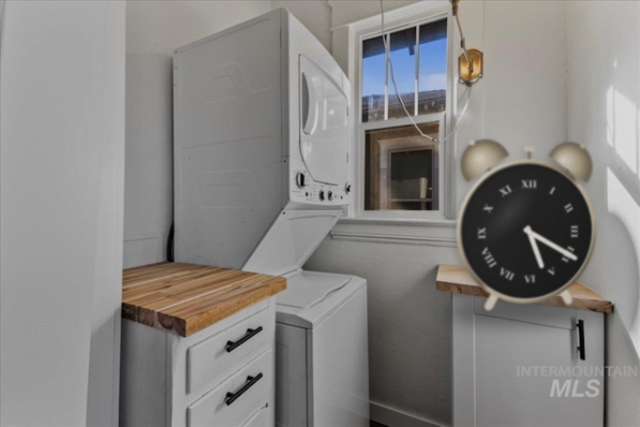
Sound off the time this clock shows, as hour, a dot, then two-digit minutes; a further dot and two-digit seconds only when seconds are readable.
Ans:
5.20
